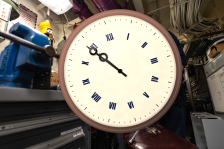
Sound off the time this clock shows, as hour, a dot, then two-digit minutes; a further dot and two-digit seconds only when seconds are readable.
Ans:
10.54
